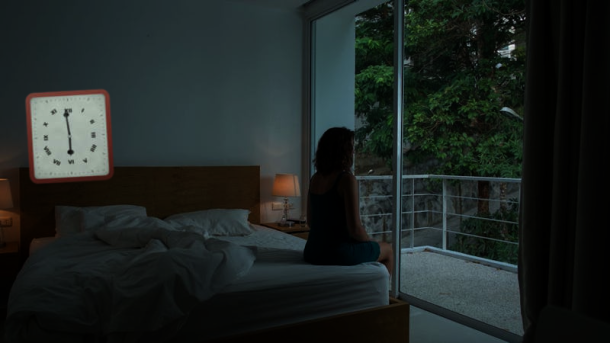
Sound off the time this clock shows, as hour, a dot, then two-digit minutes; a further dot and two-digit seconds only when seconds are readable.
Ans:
5.59
